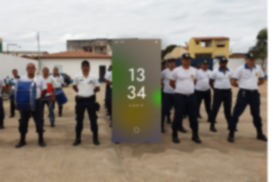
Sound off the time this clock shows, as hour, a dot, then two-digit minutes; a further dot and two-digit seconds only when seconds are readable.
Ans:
13.34
